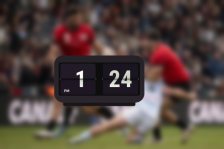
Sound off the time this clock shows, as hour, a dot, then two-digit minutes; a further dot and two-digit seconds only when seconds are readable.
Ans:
1.24
